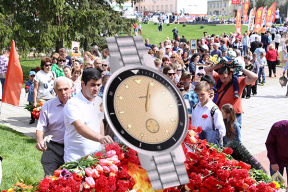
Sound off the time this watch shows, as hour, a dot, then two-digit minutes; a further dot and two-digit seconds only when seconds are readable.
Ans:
1.04
